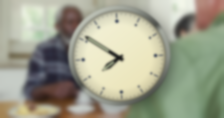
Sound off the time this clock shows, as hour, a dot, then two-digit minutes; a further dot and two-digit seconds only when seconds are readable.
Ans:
7.51
